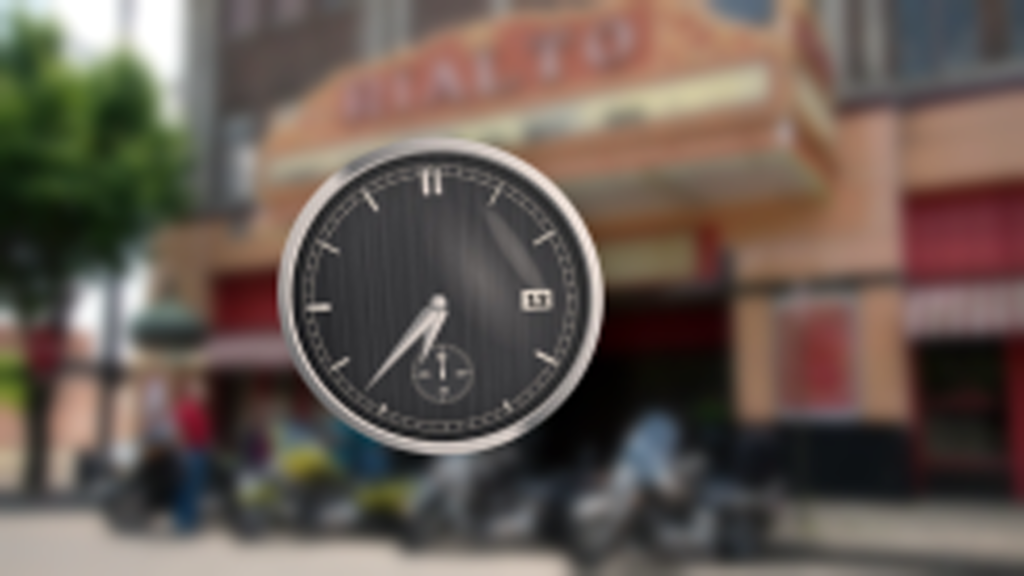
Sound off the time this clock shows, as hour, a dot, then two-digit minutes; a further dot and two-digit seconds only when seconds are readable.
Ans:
6.37
